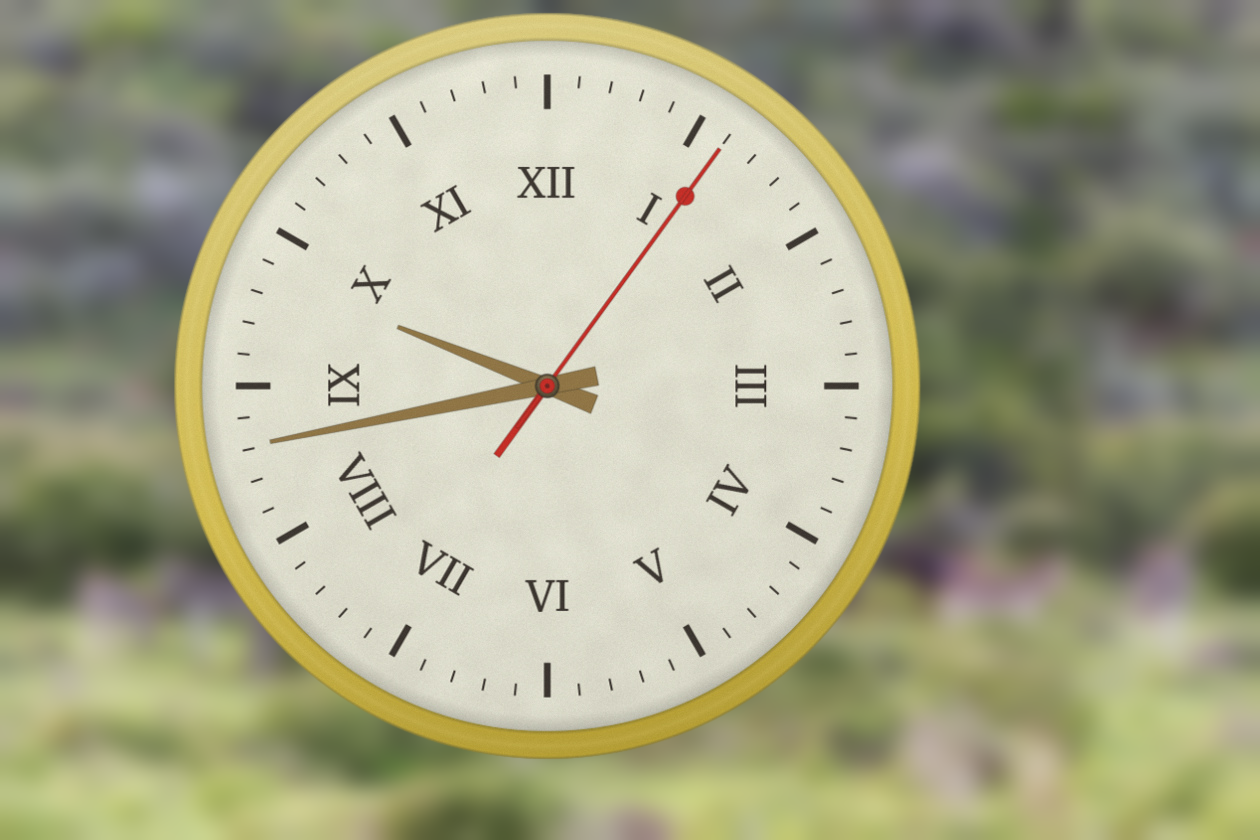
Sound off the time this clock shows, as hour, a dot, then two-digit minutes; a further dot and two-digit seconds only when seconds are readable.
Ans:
9.43.06
